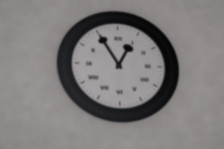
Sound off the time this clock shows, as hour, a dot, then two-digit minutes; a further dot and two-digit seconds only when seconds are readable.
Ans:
12.55
